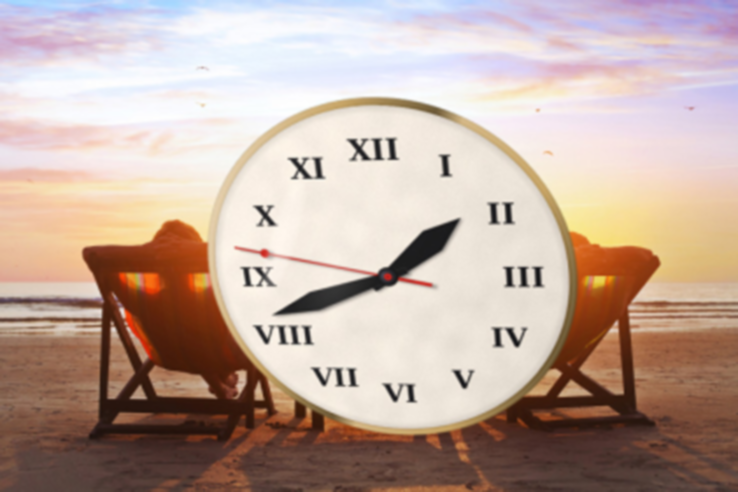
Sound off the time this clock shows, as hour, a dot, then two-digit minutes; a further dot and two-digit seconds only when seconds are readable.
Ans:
1.41.47
